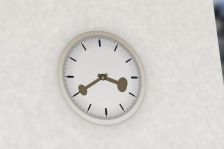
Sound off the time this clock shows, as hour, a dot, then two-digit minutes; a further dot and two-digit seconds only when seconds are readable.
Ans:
3.40
